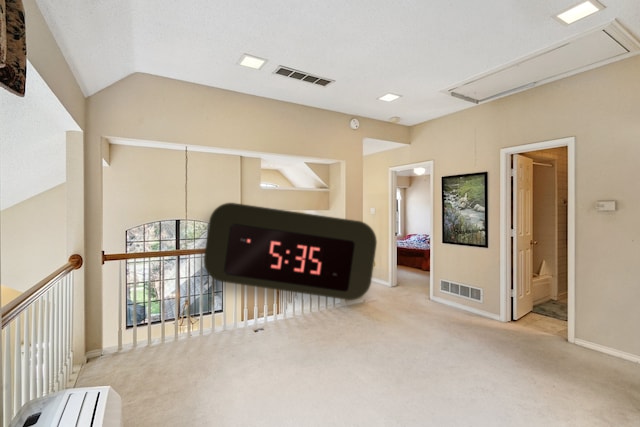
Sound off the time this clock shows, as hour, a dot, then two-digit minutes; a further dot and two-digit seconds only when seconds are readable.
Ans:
5.35
